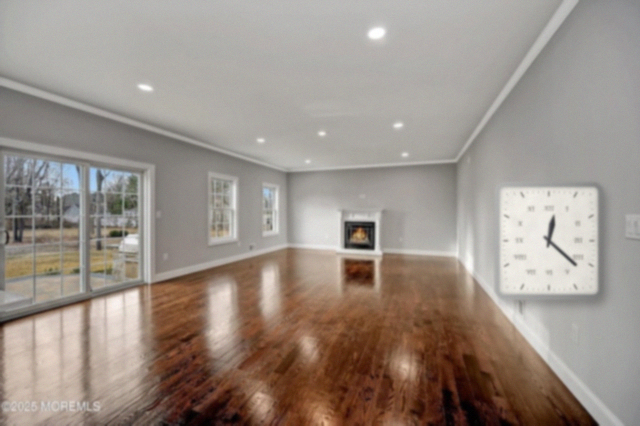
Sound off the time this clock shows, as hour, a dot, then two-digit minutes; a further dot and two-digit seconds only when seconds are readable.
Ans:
12.22
